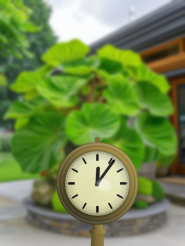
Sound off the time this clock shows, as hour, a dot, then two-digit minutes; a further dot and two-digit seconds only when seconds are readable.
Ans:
12.06
